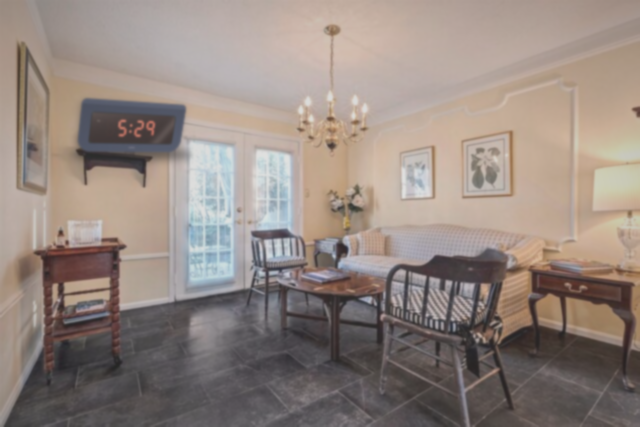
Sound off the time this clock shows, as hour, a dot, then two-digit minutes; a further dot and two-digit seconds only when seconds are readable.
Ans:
5.29
